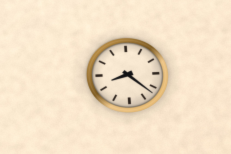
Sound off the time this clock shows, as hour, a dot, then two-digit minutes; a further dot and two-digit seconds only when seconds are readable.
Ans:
8.22
